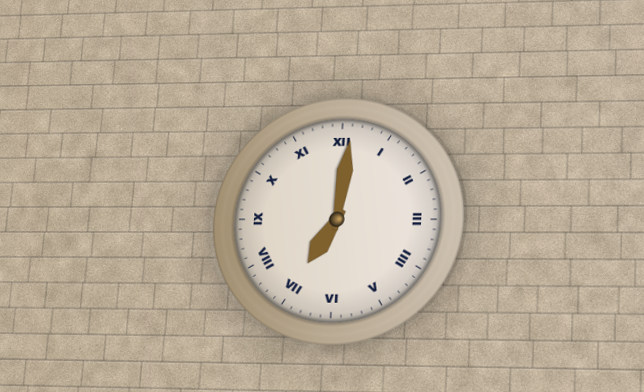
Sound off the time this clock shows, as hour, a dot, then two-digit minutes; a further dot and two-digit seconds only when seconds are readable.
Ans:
7.01
